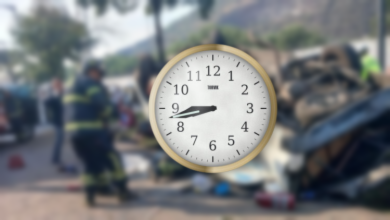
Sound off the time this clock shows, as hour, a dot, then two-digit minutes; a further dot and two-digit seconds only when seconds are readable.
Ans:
8.43
